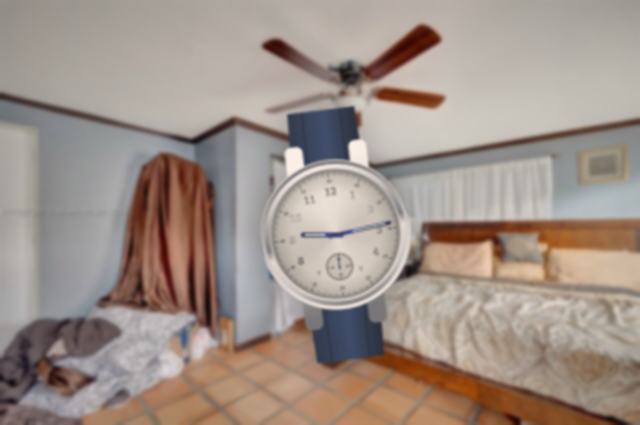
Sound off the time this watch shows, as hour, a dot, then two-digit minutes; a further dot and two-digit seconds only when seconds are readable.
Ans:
9.14
